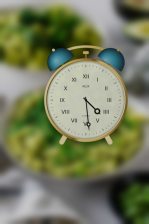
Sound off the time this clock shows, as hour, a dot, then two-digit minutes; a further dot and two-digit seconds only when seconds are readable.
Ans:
4.29
